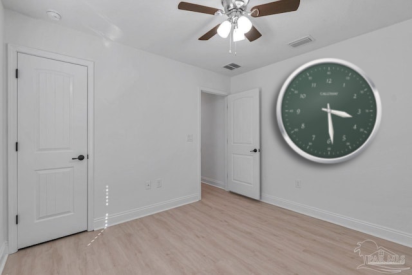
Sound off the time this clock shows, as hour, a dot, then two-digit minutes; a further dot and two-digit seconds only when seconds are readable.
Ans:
3.29
